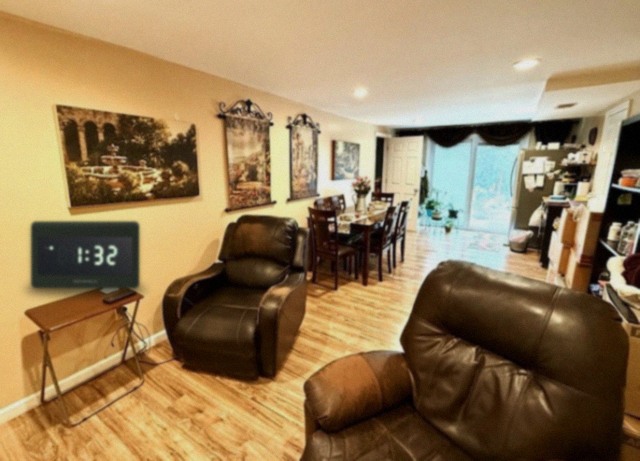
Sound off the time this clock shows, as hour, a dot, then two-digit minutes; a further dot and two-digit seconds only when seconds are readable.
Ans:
1.32
